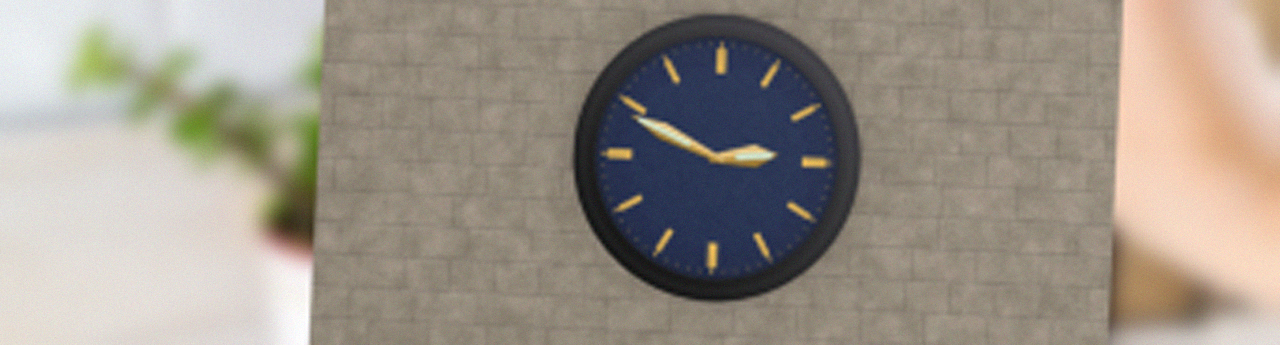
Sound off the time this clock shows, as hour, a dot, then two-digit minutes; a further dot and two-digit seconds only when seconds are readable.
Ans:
2.49
